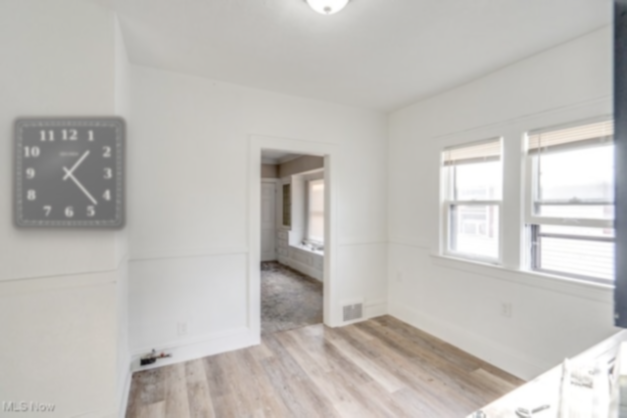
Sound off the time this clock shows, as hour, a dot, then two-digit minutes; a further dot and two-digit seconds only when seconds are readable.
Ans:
1.23
